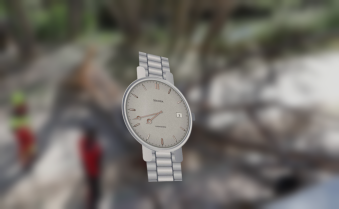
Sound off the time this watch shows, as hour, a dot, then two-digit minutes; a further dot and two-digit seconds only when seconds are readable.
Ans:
7.42
